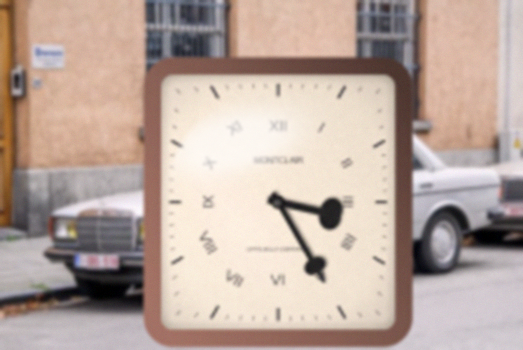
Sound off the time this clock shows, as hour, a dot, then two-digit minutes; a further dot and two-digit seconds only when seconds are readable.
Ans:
3.25
